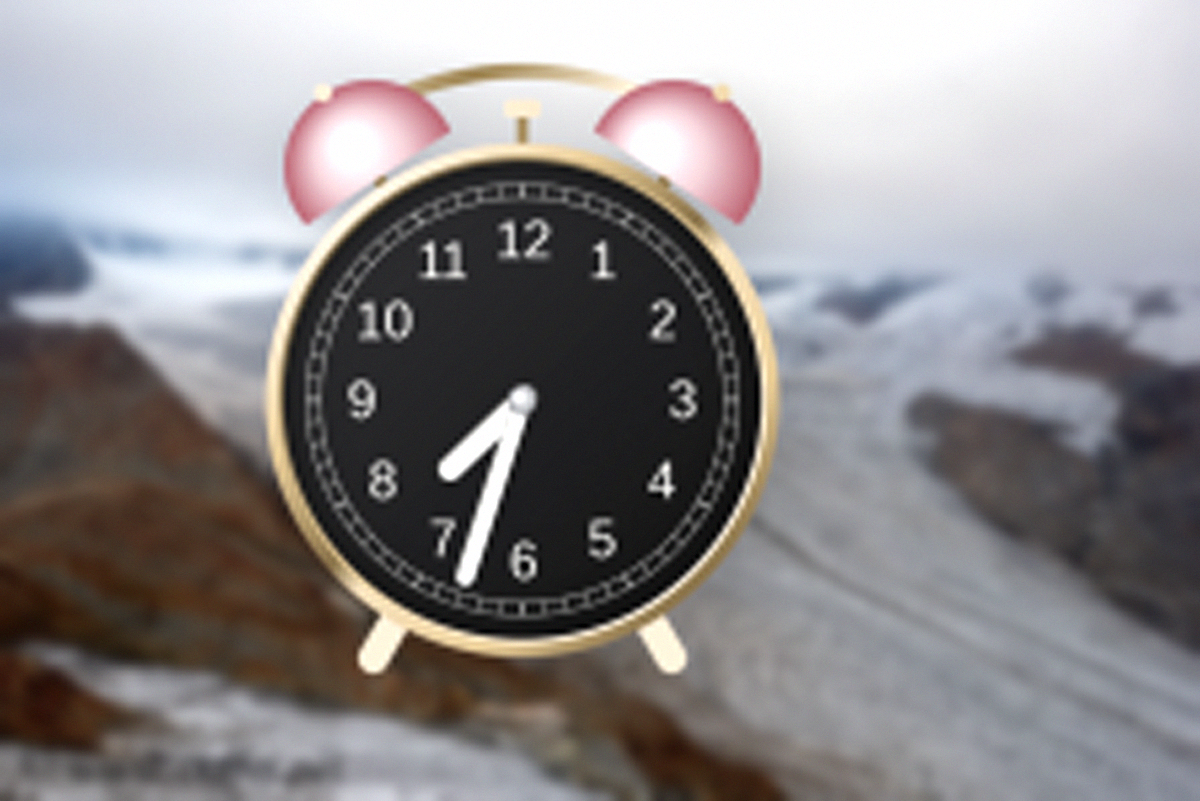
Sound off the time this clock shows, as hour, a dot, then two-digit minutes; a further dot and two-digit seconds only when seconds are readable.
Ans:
7.33
